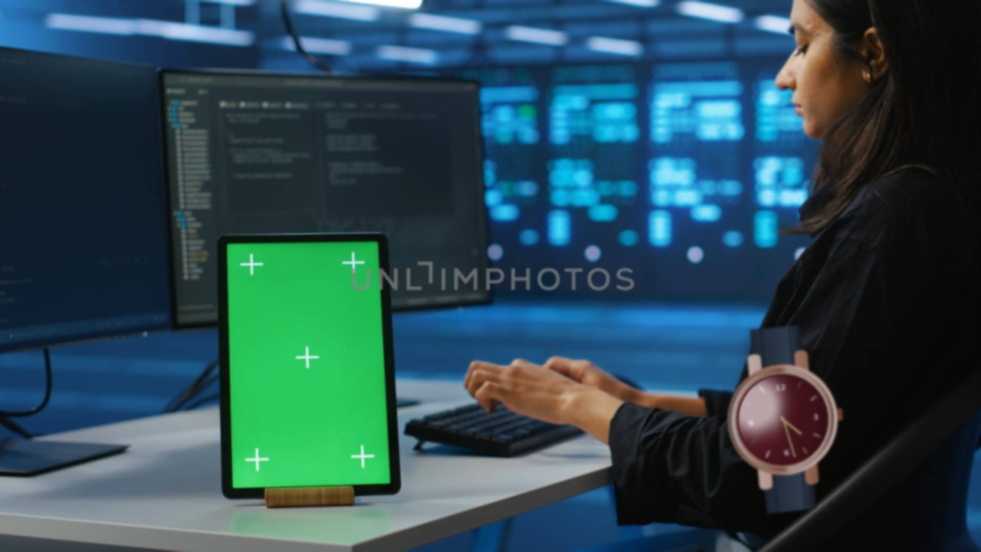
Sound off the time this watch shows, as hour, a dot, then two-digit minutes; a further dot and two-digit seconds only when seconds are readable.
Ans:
4.28
